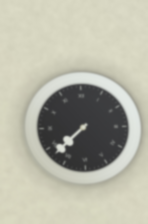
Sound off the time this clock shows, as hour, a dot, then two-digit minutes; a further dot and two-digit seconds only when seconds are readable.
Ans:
7.38
